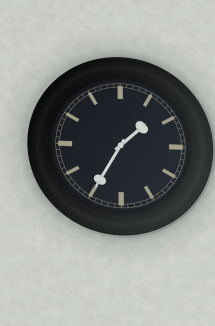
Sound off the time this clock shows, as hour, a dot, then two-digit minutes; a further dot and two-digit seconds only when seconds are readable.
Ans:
1.35
